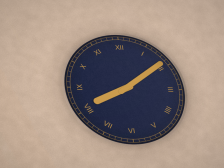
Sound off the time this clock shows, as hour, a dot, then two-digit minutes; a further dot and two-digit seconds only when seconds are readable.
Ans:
8.09
